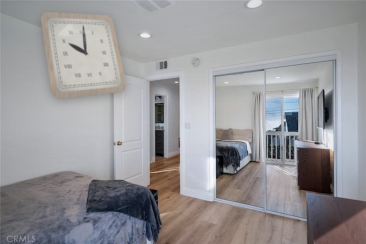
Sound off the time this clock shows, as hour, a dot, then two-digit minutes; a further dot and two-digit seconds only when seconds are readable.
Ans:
10.01
